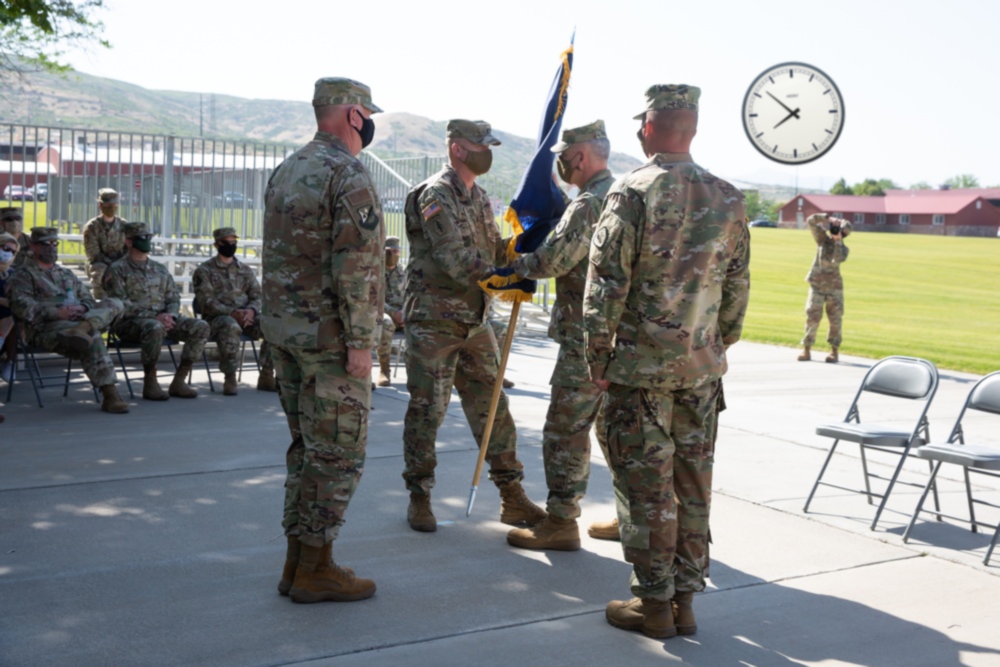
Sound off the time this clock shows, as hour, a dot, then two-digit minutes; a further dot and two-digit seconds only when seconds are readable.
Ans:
7.52
